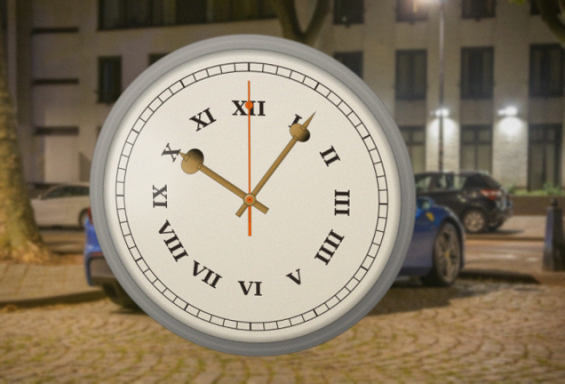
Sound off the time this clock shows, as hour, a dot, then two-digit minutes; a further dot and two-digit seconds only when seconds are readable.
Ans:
10.06.00
